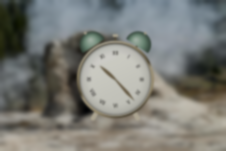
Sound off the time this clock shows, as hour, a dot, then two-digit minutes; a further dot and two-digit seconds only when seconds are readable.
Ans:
10.23
